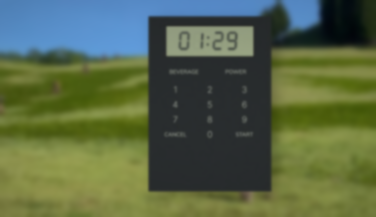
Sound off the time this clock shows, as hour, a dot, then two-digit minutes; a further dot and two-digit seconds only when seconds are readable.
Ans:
1.29
